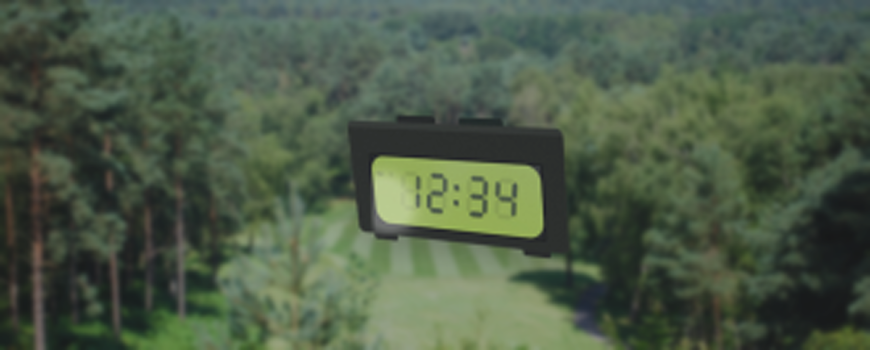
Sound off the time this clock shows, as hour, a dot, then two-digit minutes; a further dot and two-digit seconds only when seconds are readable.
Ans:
12.34
